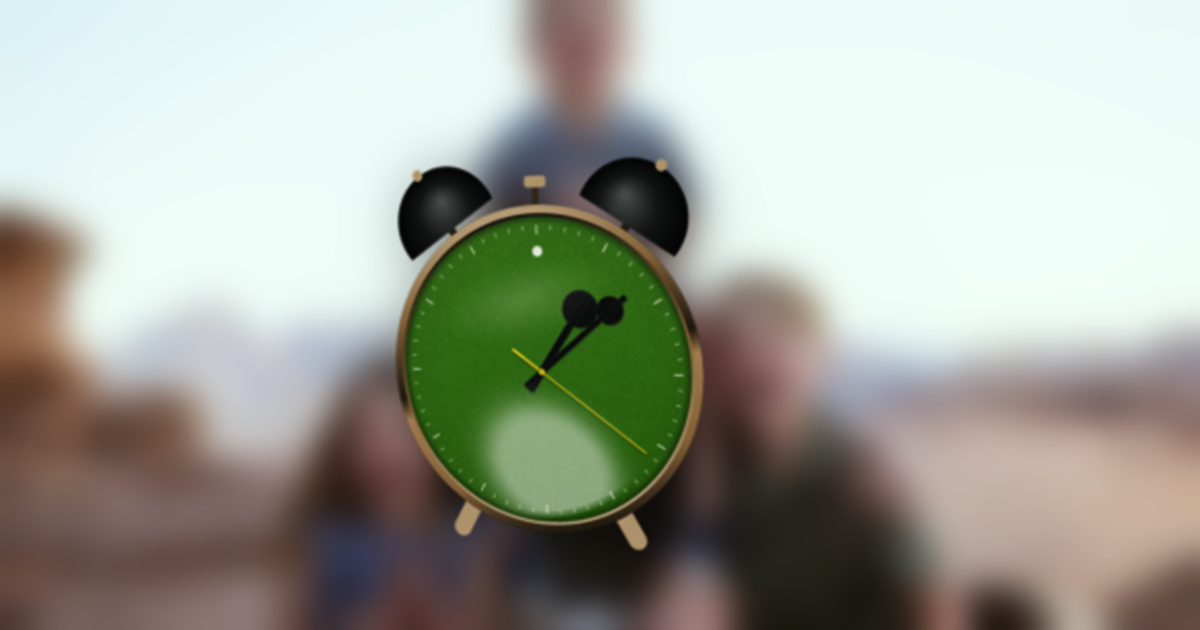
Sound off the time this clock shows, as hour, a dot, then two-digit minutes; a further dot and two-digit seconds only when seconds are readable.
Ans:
1.08.21
